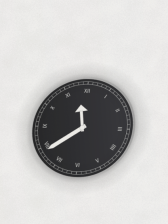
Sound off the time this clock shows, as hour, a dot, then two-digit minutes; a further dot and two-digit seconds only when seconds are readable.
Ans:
11.39
